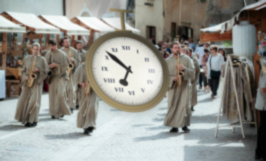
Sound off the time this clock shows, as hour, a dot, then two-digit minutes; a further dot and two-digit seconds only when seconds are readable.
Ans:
6.52
